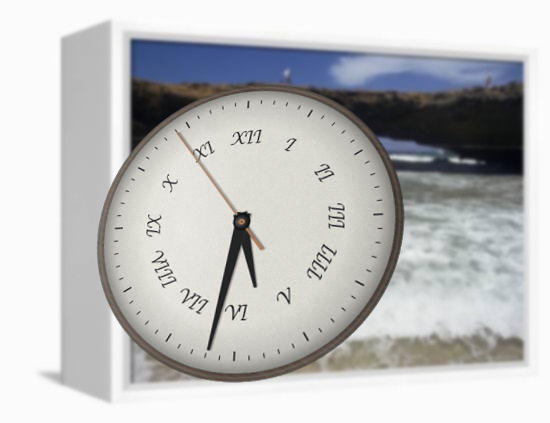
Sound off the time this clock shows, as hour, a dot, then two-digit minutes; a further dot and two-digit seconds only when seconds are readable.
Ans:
5.31.54
